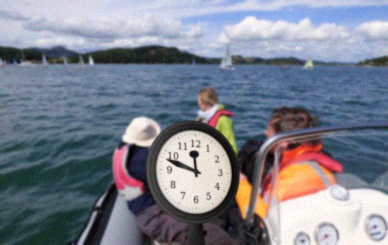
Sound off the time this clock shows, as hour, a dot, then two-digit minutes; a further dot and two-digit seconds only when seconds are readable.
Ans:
11.48
